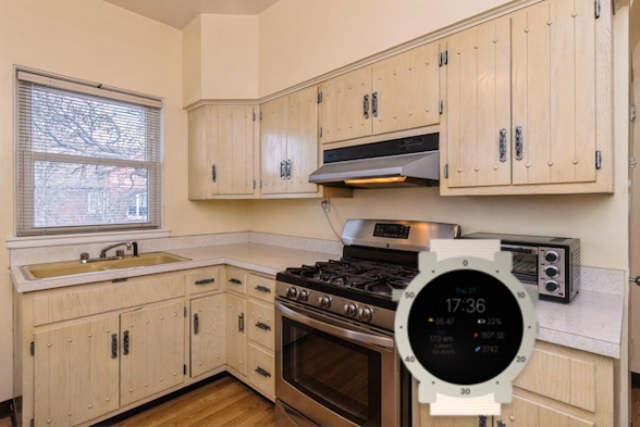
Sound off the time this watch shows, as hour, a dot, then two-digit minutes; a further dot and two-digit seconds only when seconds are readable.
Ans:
17.36
